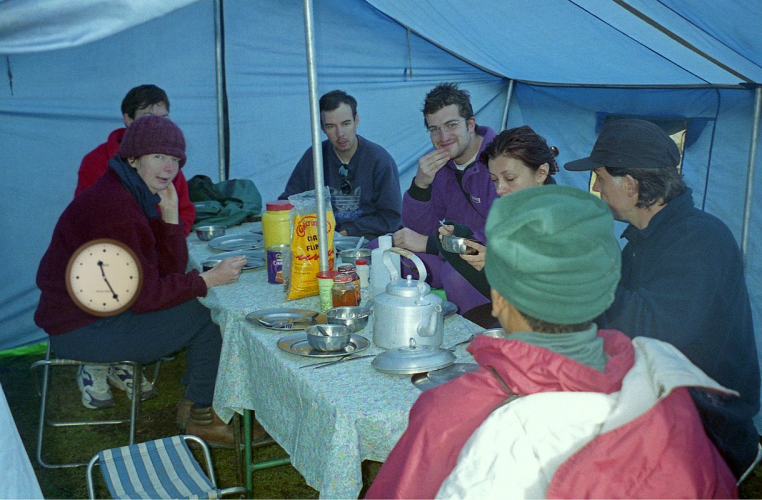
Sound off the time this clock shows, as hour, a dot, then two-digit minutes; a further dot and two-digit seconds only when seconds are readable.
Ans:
11.25
